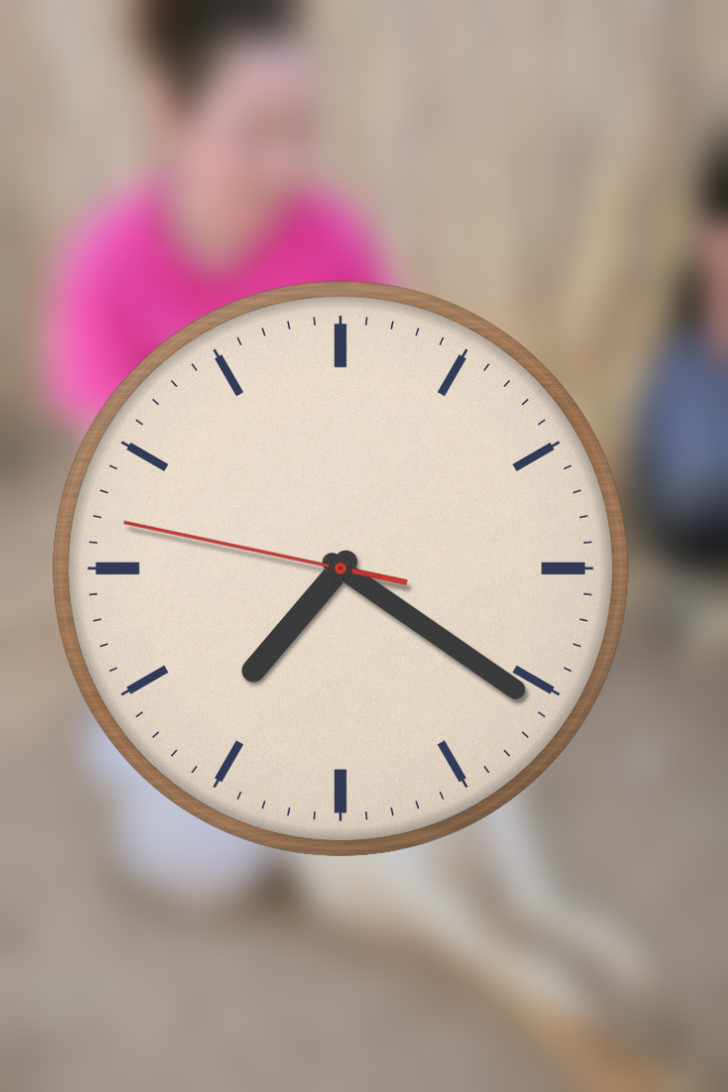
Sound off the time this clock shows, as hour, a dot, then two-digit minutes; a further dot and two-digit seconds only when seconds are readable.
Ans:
7.20.47
